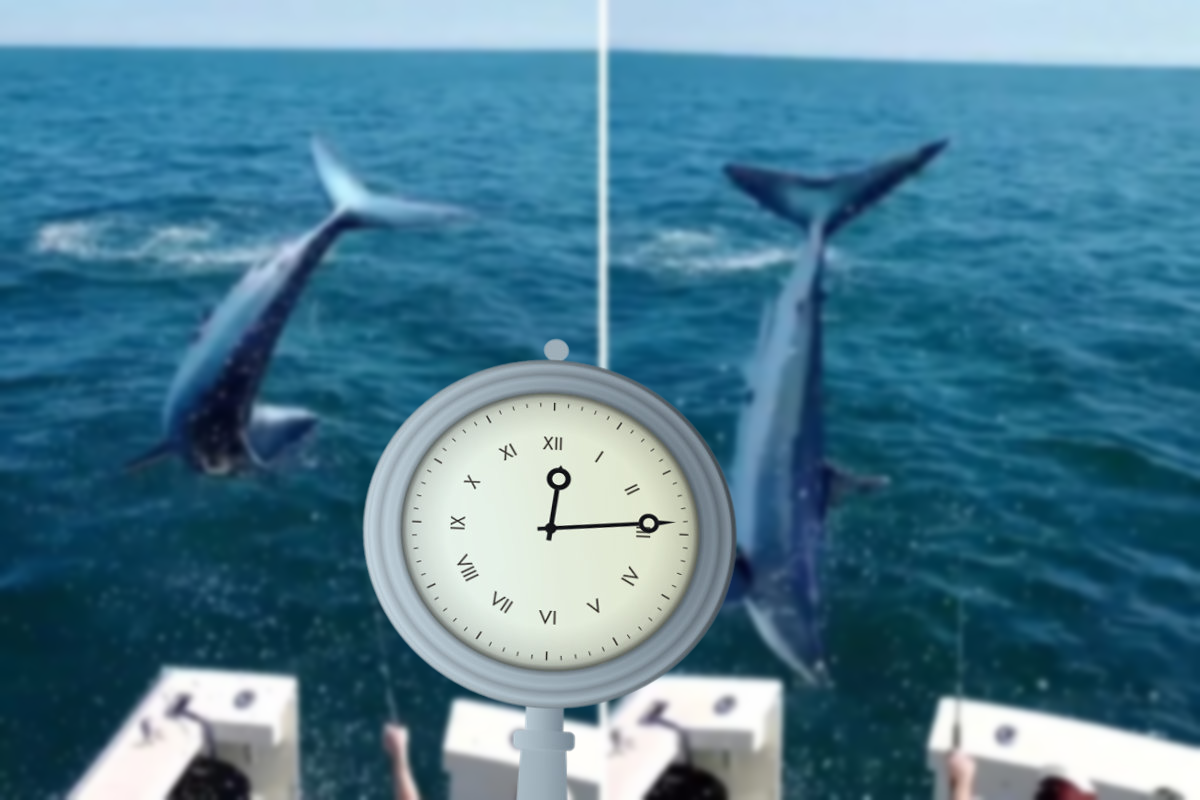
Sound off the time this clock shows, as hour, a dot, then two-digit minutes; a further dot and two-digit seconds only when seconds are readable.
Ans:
12.14
